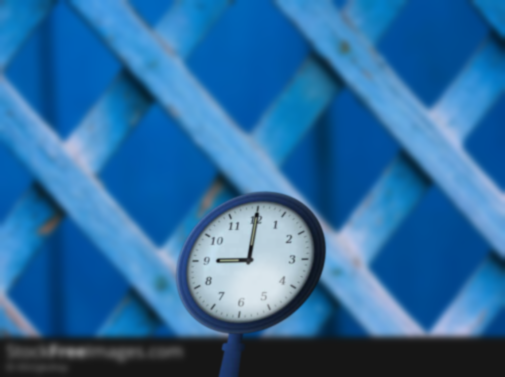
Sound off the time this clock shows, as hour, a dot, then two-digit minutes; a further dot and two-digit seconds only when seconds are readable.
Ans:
9.00
